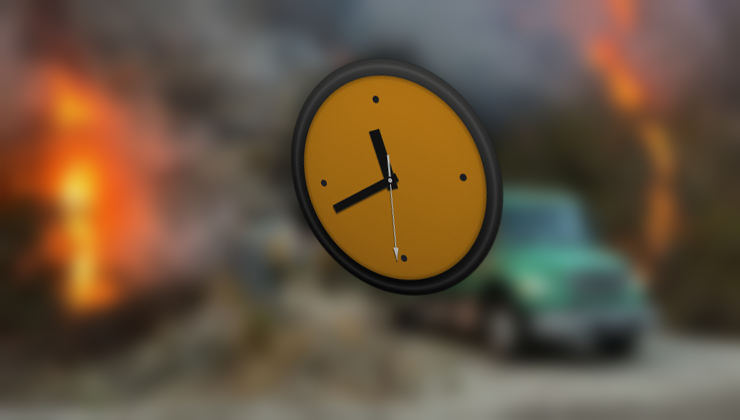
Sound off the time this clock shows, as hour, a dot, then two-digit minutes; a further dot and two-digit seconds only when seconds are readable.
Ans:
11.41.31
